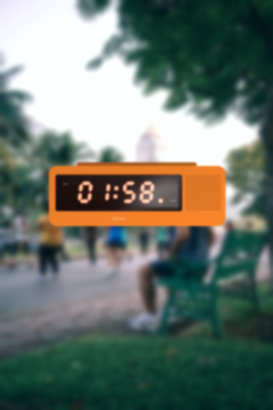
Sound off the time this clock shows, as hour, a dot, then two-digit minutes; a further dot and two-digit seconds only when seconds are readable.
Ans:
1.58
